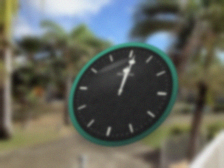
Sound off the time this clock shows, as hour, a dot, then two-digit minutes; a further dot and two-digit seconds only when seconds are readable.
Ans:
12.01
